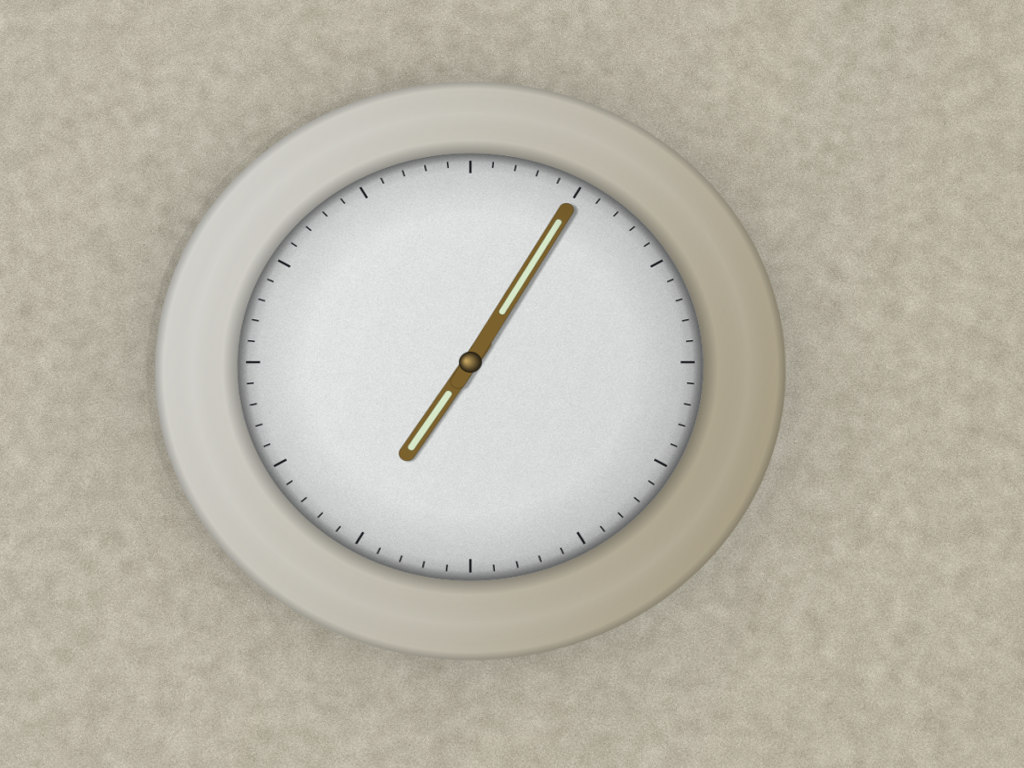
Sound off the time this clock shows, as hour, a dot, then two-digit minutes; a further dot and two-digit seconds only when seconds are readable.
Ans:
7.05
